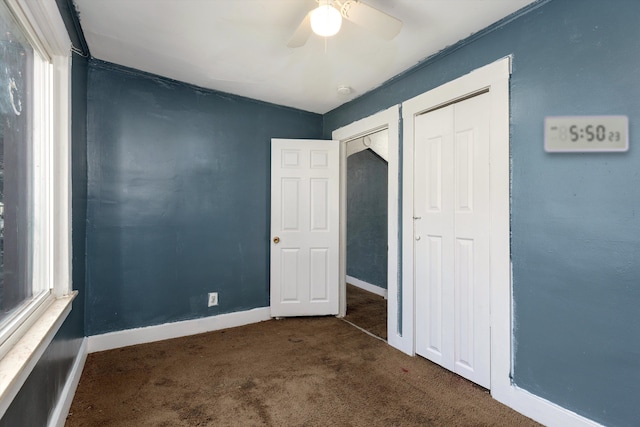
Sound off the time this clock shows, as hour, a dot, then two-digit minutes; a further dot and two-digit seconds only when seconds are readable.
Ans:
5.50
